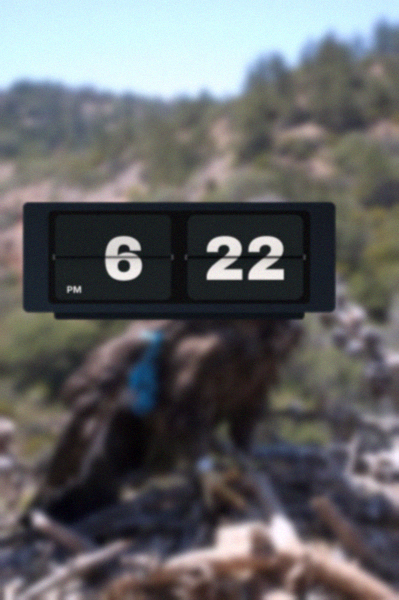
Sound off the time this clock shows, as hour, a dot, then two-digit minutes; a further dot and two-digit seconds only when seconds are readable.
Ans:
6.22
